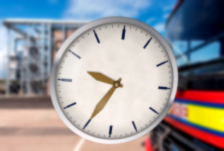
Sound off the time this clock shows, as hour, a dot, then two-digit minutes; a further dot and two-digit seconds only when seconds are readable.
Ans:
9.35
